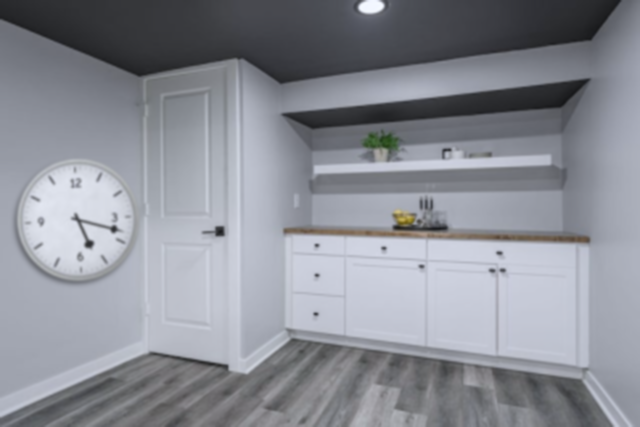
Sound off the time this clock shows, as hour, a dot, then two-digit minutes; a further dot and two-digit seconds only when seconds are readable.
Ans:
5.18
